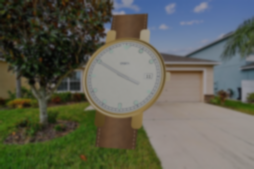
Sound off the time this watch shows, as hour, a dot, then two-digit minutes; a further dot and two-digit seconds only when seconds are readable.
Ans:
3.50
